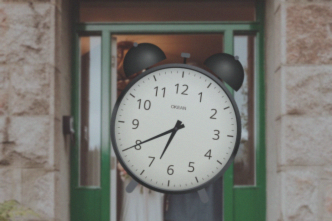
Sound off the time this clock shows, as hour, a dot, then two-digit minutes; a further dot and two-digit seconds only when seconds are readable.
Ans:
6.40
